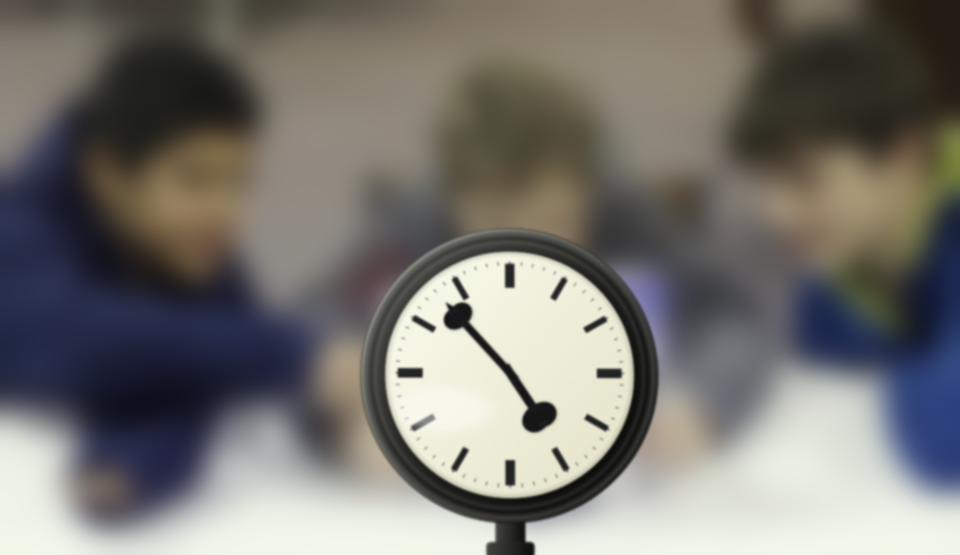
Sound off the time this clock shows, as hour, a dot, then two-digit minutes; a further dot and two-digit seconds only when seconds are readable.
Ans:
4.53
